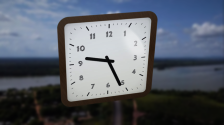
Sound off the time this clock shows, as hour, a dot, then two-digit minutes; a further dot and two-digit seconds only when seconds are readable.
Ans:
9.26
